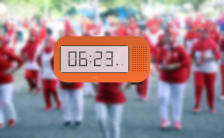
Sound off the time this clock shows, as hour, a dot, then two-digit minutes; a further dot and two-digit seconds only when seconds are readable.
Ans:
6.23
